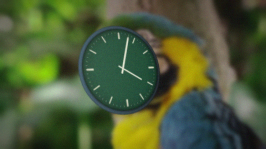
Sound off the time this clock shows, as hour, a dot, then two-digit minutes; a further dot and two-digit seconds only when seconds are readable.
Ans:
4.03
